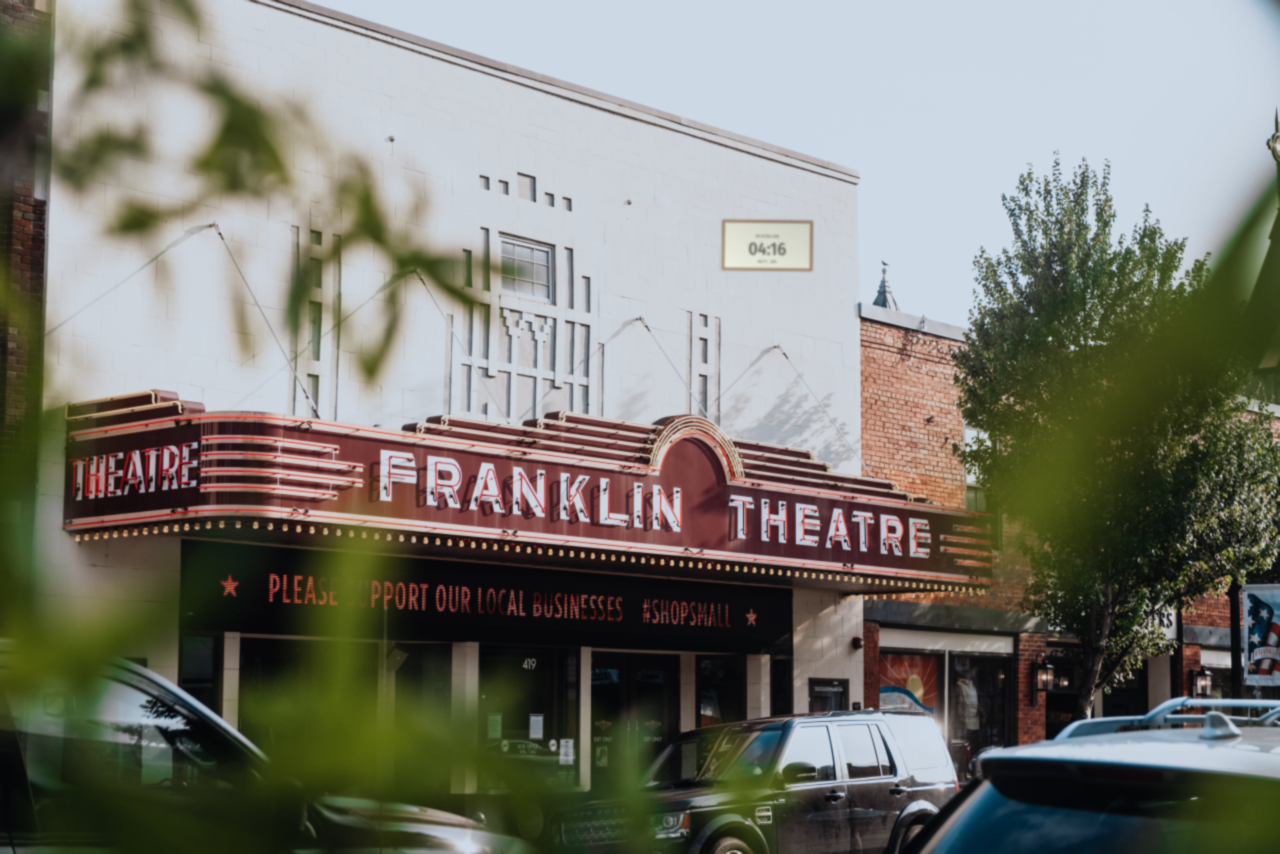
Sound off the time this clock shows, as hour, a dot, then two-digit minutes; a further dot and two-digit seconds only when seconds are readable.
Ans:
4.16
